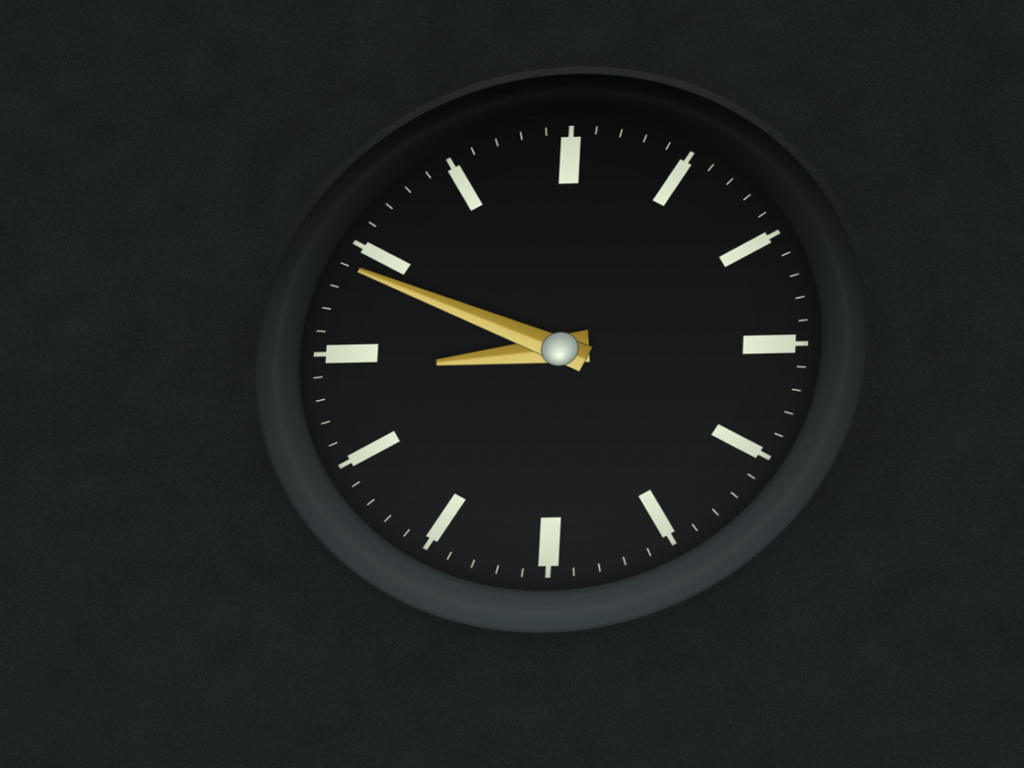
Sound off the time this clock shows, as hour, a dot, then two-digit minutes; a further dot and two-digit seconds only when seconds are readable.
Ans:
8.49
